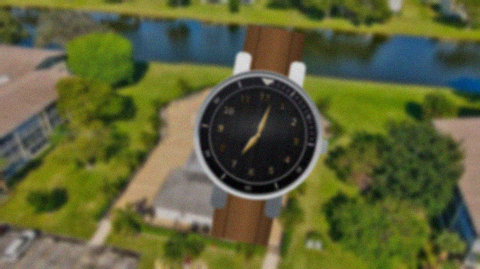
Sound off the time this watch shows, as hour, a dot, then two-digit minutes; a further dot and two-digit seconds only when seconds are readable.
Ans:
7.02
